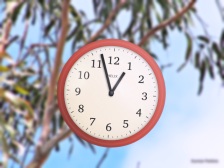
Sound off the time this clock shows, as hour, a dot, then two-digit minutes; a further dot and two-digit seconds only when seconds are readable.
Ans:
12.57
